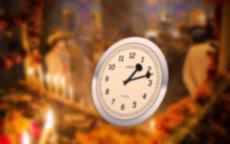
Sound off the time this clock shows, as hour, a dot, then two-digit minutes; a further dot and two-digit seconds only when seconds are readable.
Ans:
1.12
